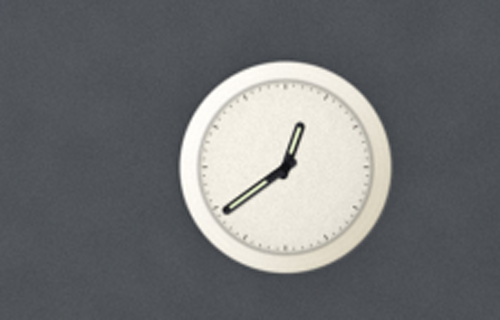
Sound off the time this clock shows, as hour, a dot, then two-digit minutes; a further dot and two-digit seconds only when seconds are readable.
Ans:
12.39
